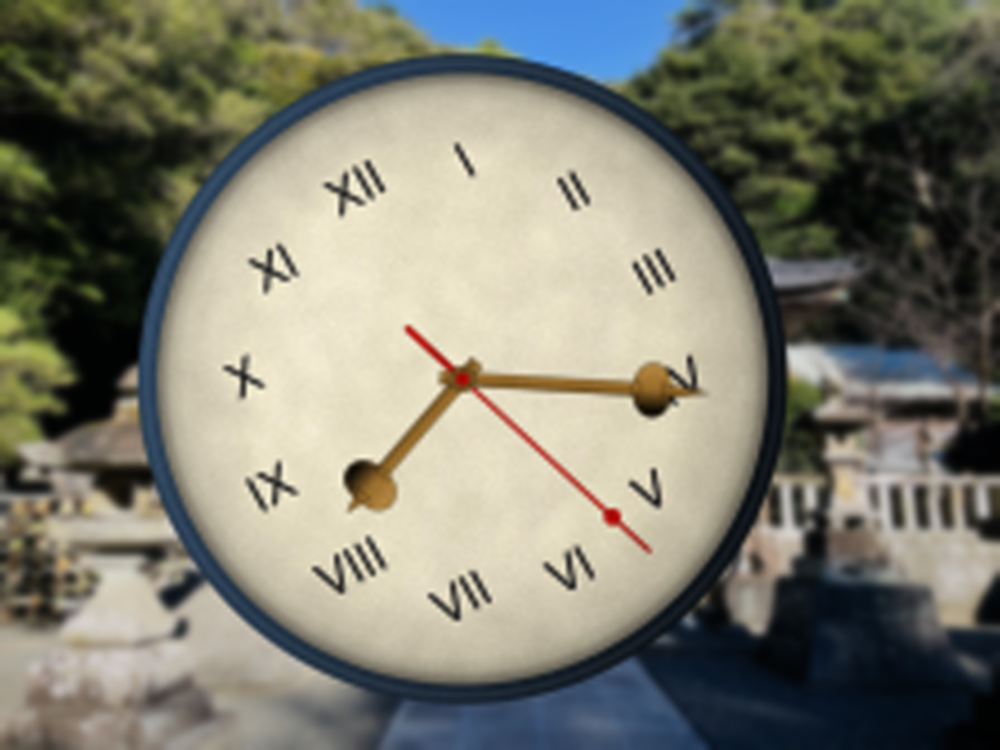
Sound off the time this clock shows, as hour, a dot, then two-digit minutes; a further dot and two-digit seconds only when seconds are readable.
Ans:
8.20.27
